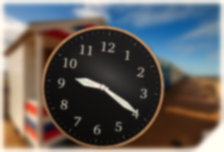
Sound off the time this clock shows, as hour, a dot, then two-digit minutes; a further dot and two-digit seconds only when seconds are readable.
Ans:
9.20
